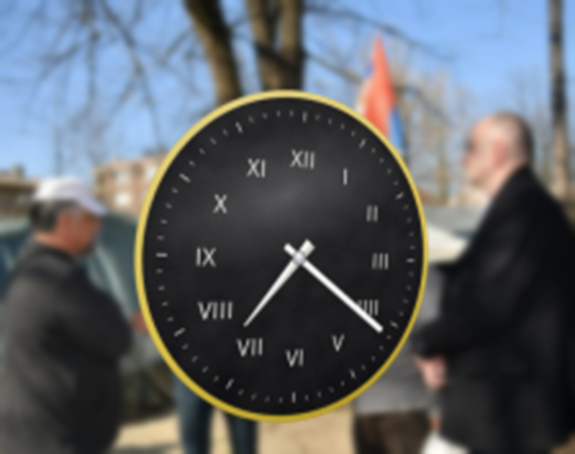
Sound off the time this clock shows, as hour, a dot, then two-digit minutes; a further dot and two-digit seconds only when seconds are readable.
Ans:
7.21
